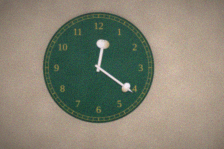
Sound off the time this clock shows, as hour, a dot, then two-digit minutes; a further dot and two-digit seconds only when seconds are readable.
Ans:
12.21
